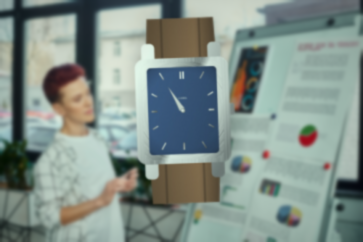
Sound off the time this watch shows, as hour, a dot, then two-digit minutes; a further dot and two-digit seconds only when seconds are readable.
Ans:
10.55
